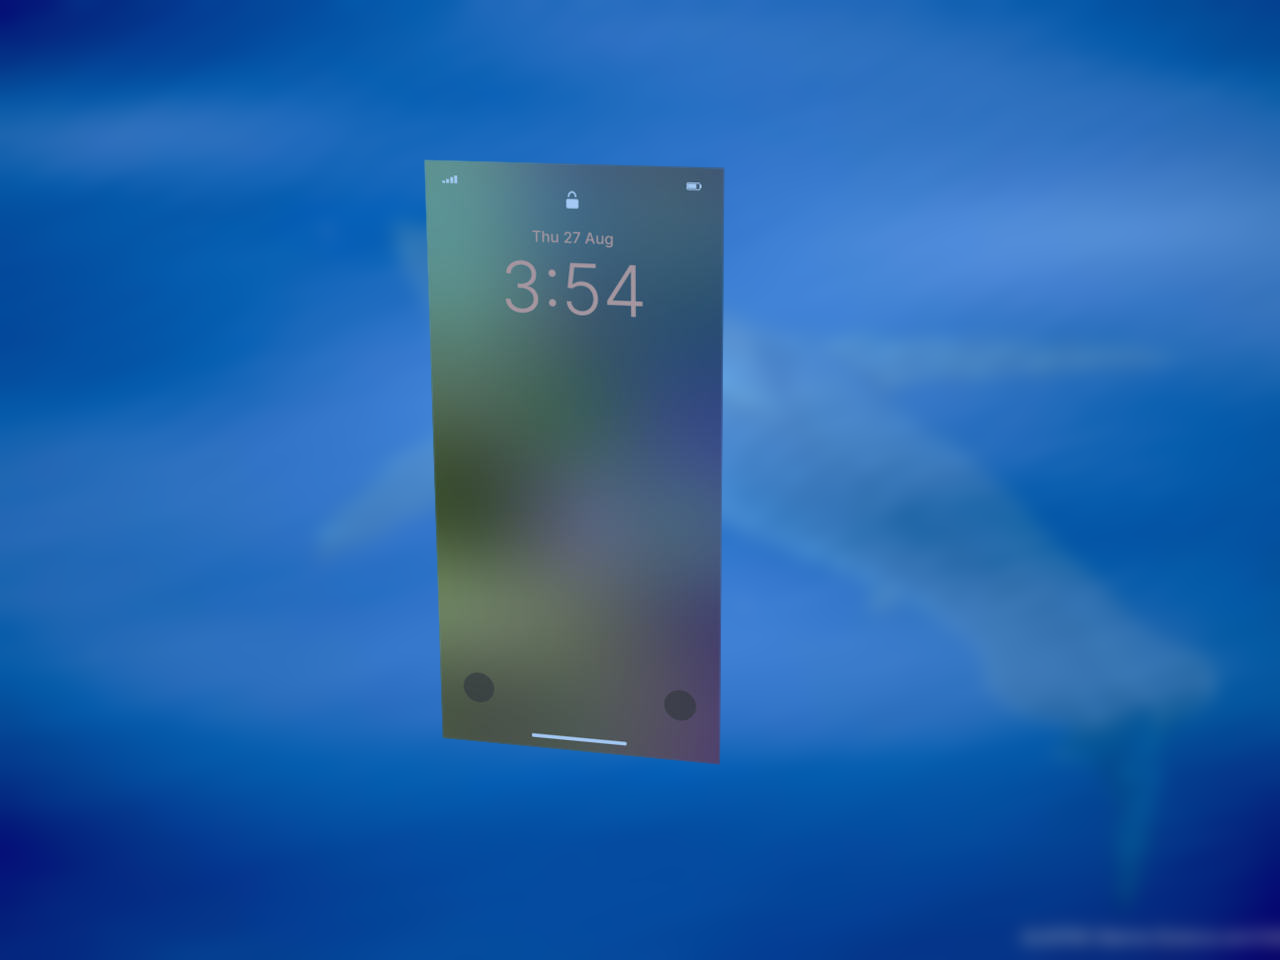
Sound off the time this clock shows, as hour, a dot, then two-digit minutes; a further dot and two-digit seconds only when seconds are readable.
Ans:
3.54
